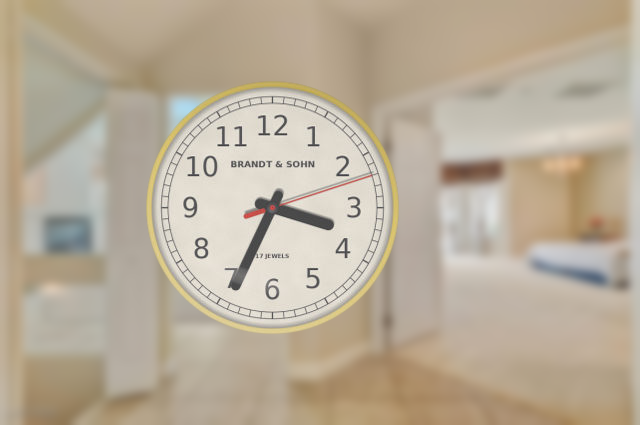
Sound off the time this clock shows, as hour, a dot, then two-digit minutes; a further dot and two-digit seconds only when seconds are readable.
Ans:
3.34.12
